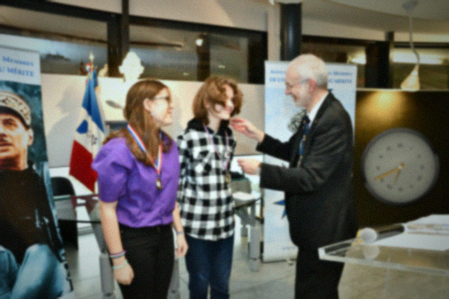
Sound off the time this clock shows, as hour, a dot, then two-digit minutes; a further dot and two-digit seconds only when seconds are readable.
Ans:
6.41
